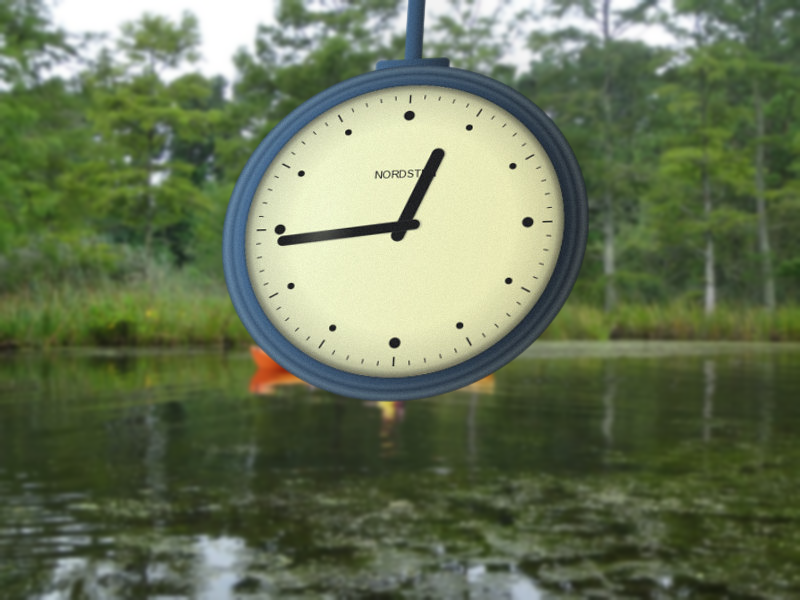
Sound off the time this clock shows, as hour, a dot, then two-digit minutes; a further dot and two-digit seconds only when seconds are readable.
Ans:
12.44
